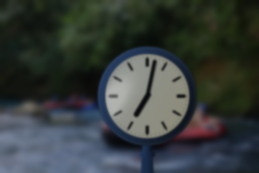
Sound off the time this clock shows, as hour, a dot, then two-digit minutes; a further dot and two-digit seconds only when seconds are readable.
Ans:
7.02
